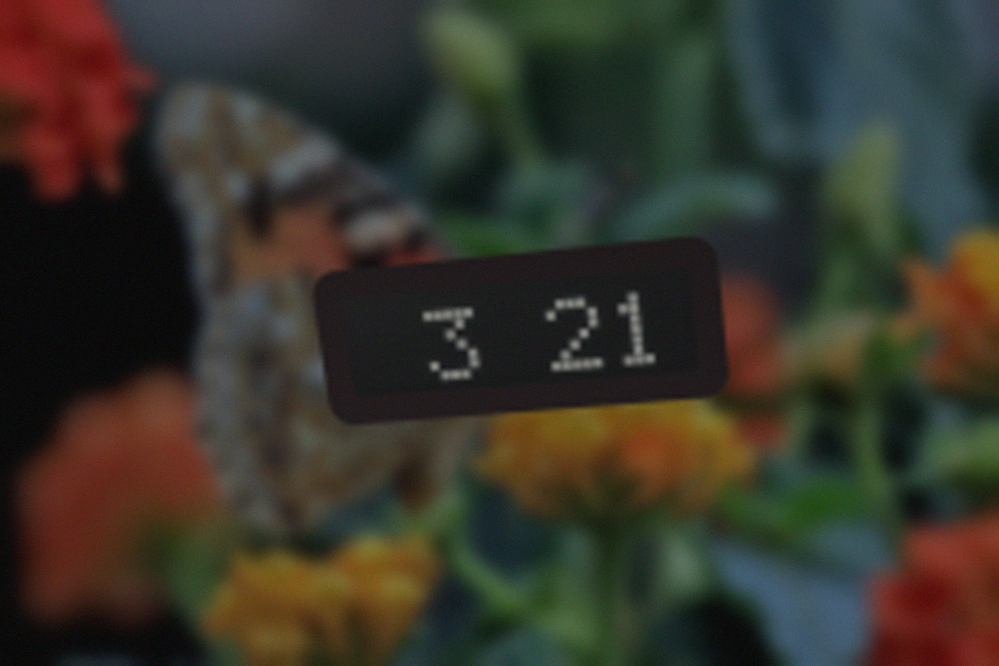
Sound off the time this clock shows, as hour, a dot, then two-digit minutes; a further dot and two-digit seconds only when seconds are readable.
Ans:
3.21
